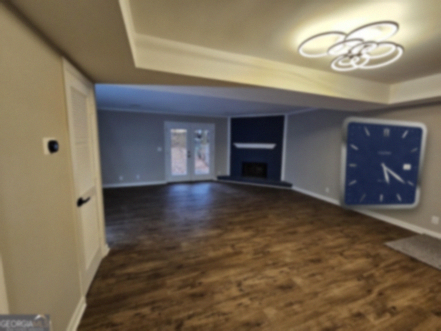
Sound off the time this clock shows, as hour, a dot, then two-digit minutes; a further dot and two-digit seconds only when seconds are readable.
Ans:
5.21
